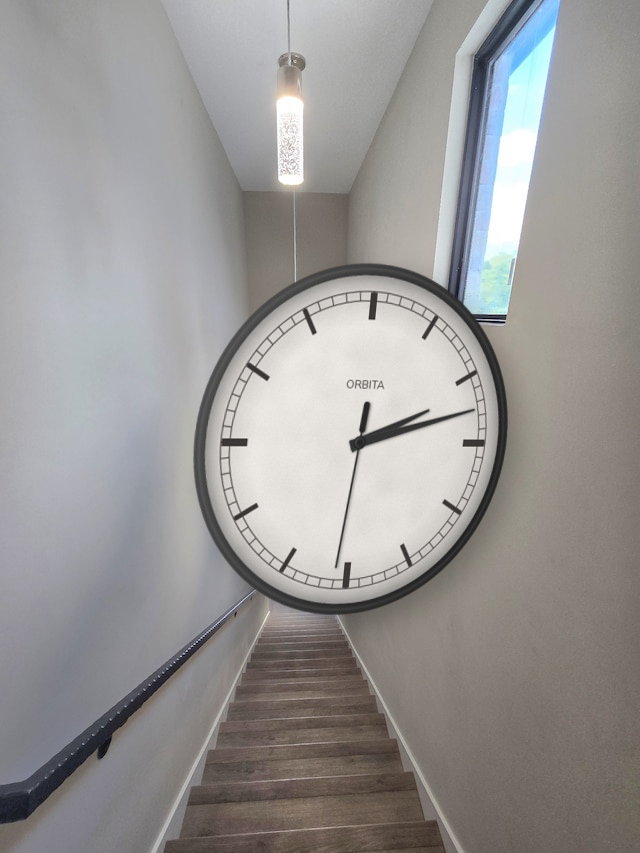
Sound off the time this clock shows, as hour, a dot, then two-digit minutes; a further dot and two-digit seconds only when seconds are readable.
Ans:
2.12.31
